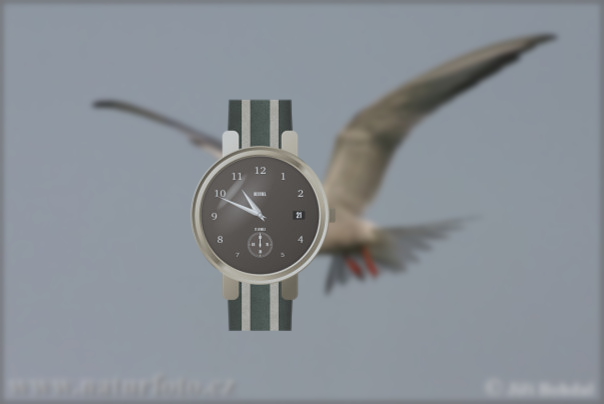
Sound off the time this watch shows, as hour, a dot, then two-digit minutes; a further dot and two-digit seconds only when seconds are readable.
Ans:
10.49
